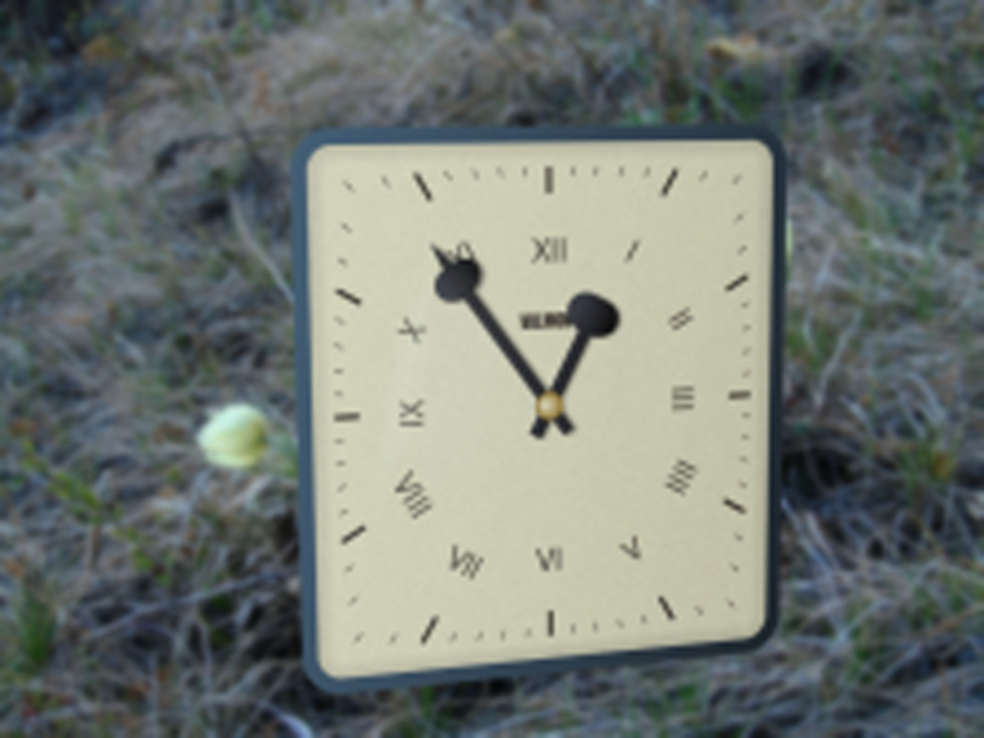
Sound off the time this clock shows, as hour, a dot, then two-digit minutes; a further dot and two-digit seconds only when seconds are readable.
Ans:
12.54
